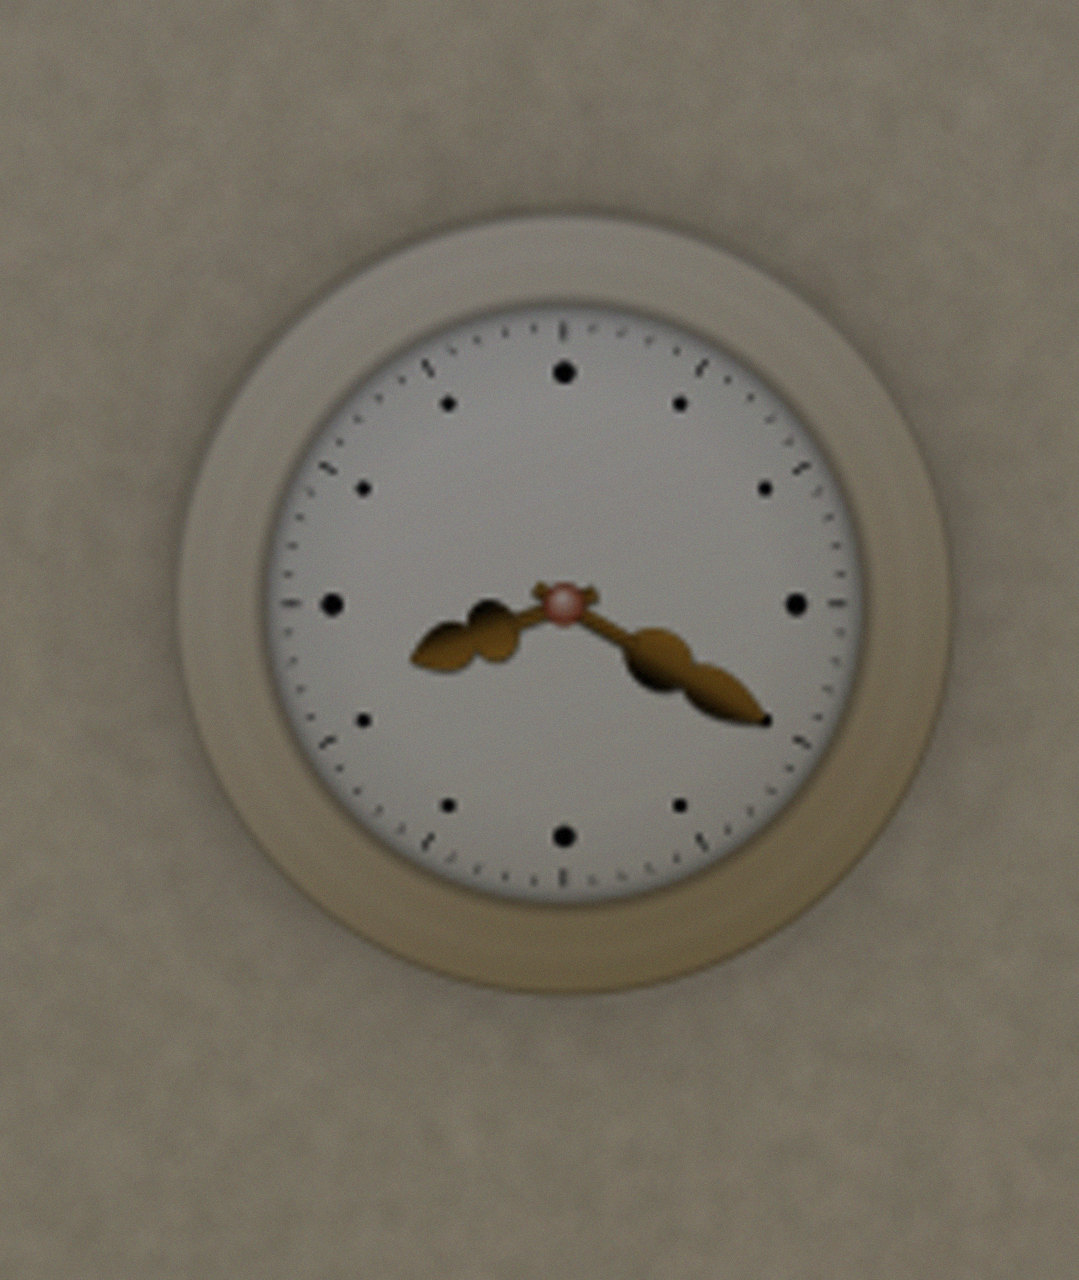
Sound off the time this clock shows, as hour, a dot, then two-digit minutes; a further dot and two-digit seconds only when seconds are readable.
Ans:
8.20
